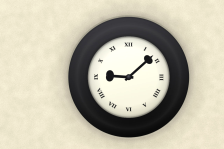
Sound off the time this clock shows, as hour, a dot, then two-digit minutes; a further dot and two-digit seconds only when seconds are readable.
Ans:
9.08
